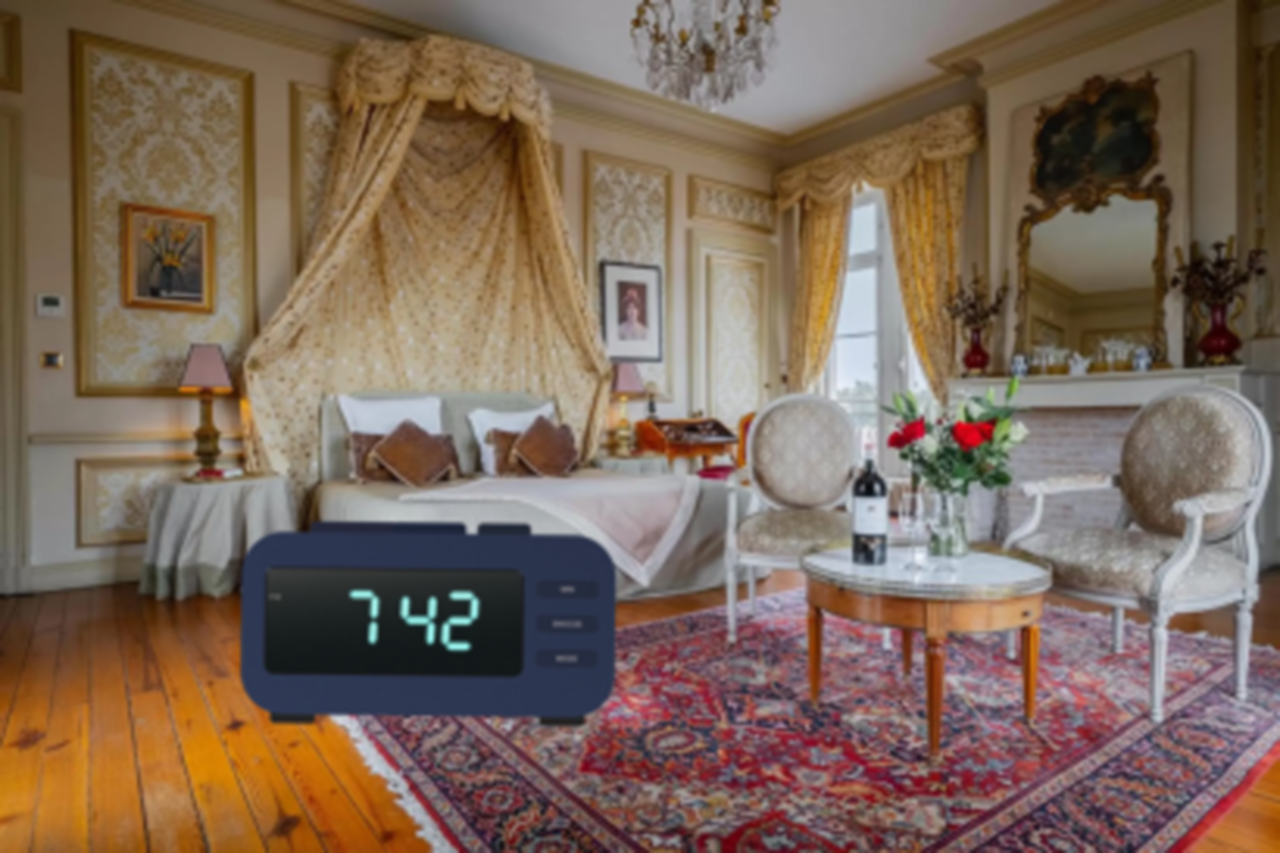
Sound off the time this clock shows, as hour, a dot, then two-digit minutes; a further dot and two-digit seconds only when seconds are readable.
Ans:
7.42
